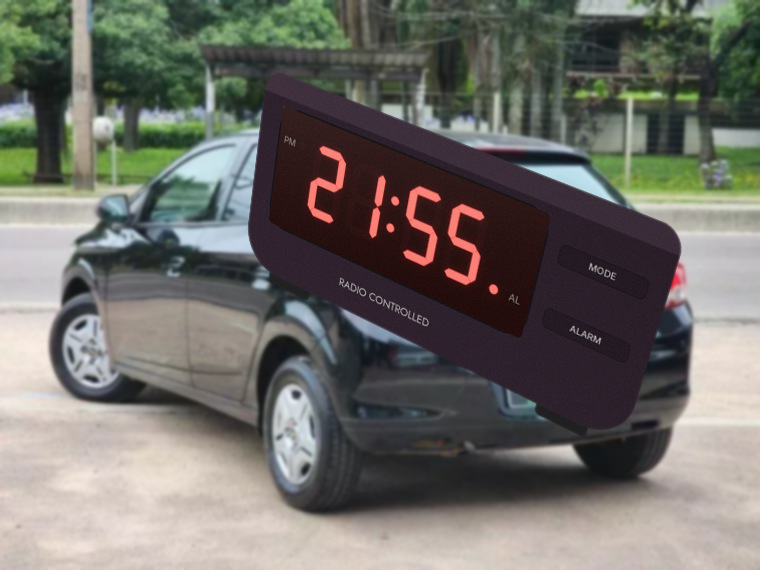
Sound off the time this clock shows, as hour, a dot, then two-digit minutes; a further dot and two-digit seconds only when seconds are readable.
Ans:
21.55
